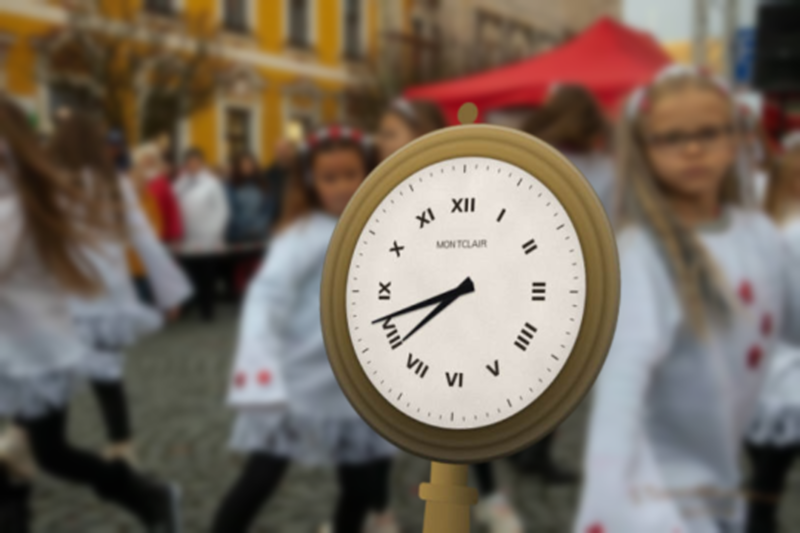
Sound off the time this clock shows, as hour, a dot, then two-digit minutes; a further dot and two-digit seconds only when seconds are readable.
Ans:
7.42
